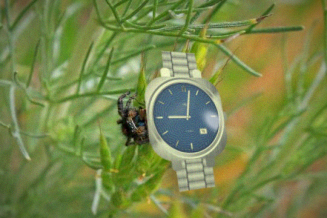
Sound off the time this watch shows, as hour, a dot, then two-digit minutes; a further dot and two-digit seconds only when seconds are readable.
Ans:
9.02
